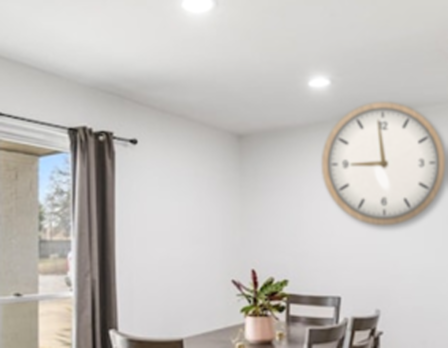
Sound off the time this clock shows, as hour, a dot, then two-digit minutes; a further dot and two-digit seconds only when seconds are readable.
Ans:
8.59
